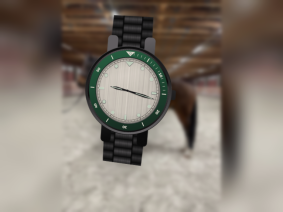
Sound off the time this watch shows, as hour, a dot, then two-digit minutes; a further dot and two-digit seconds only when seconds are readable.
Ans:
9.17
